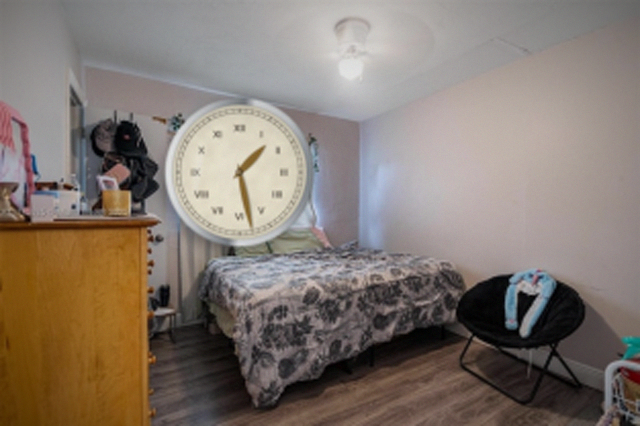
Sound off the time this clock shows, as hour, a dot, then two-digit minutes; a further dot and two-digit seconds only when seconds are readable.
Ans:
1.28
